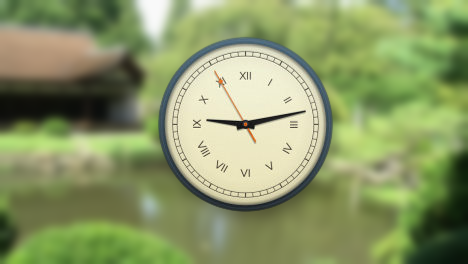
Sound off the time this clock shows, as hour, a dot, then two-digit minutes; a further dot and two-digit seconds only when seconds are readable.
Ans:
9.12.55
